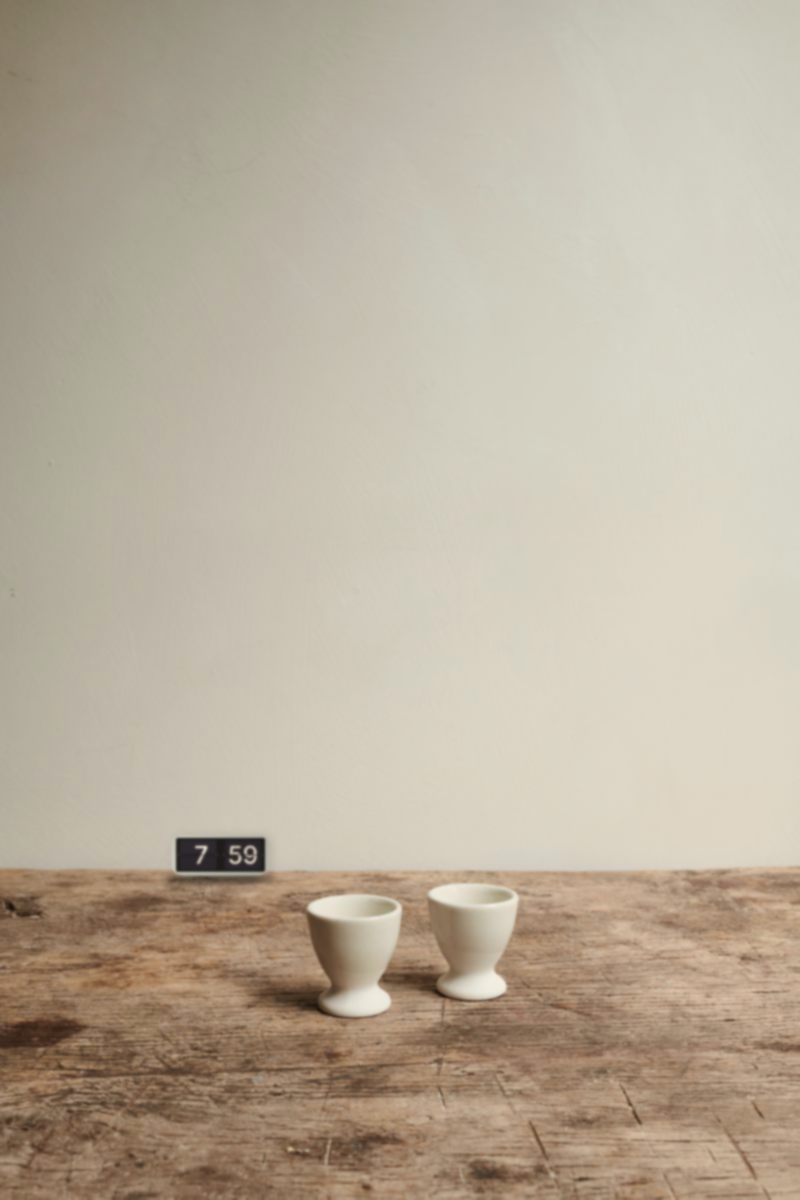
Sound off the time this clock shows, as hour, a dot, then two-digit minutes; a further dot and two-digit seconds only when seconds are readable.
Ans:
7.59
